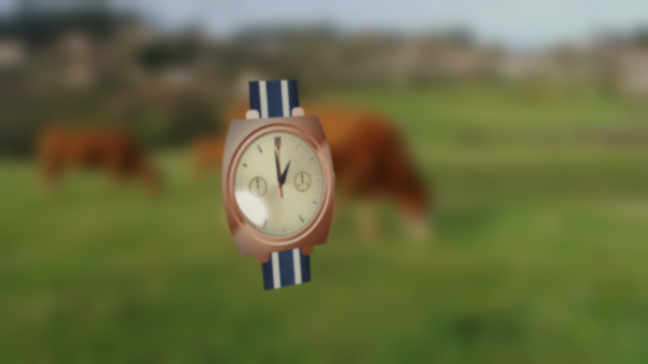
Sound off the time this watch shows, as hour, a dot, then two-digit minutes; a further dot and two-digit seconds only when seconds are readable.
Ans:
12.59
